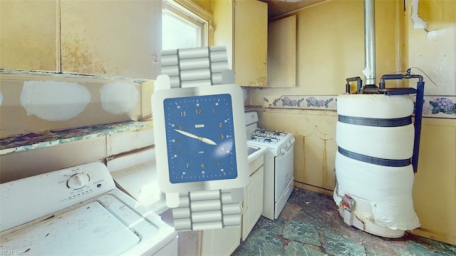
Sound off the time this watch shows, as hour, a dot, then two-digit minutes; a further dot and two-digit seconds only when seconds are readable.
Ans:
3.49
